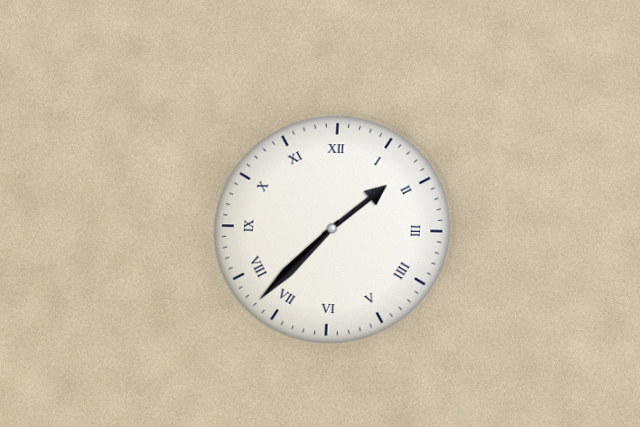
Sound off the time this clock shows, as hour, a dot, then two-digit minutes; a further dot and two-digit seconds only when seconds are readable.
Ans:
1.37
